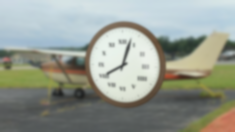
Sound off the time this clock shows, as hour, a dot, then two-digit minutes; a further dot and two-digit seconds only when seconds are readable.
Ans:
8.03
